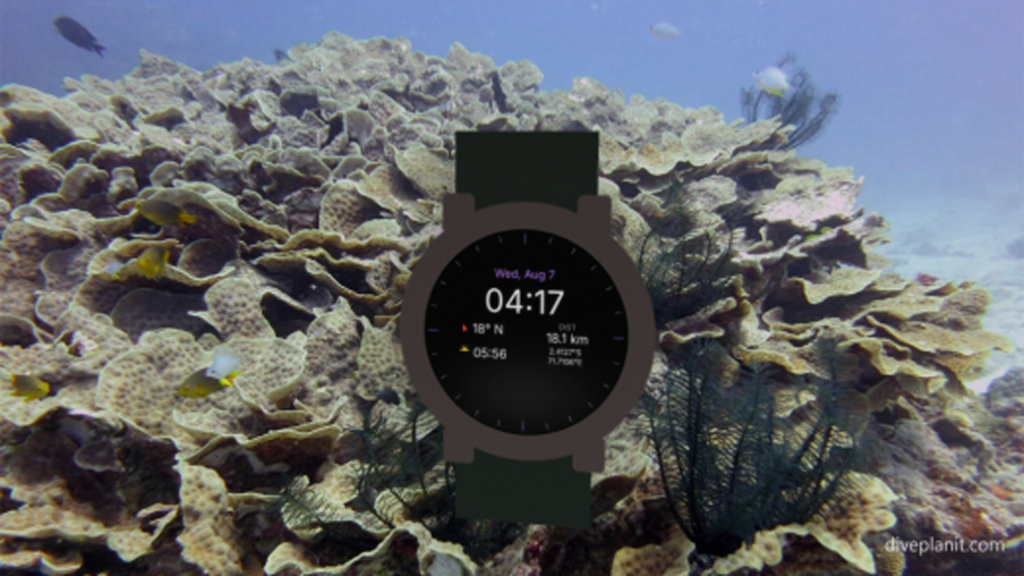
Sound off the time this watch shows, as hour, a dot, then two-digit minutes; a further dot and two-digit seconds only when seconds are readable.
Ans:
4.17
